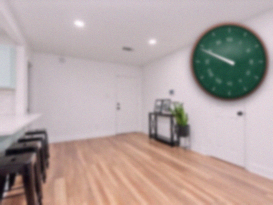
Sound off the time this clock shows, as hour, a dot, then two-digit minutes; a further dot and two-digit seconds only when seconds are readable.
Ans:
9.49
